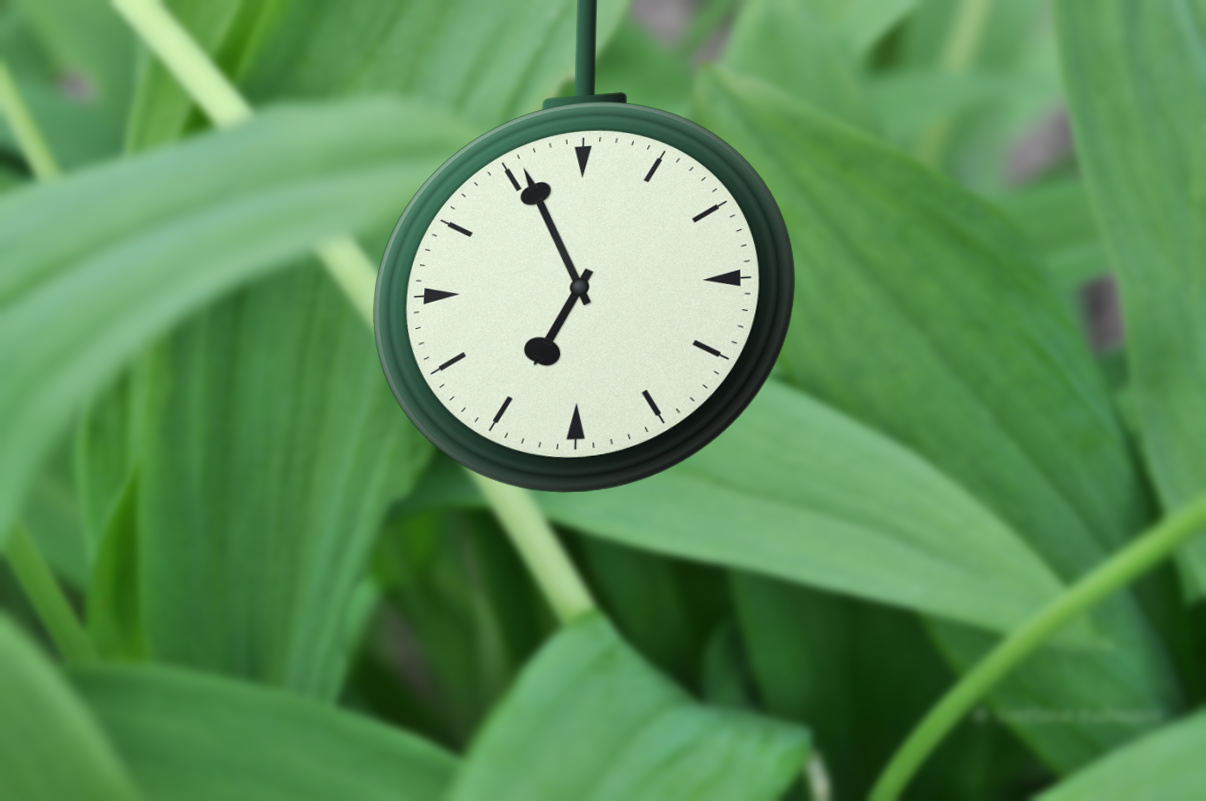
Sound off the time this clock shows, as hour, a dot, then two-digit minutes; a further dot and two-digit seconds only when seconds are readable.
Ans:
6.56
